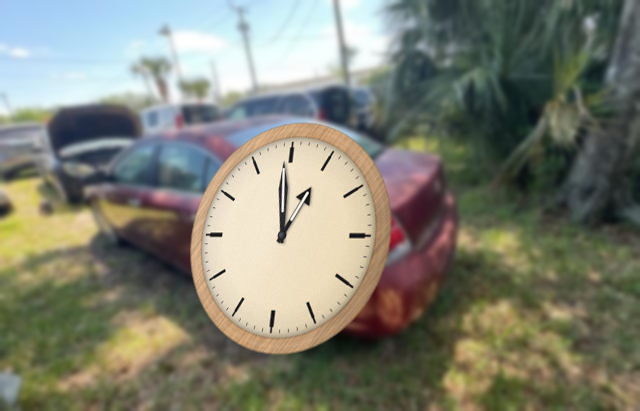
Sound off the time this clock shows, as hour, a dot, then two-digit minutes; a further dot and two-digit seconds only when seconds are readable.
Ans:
12.59
